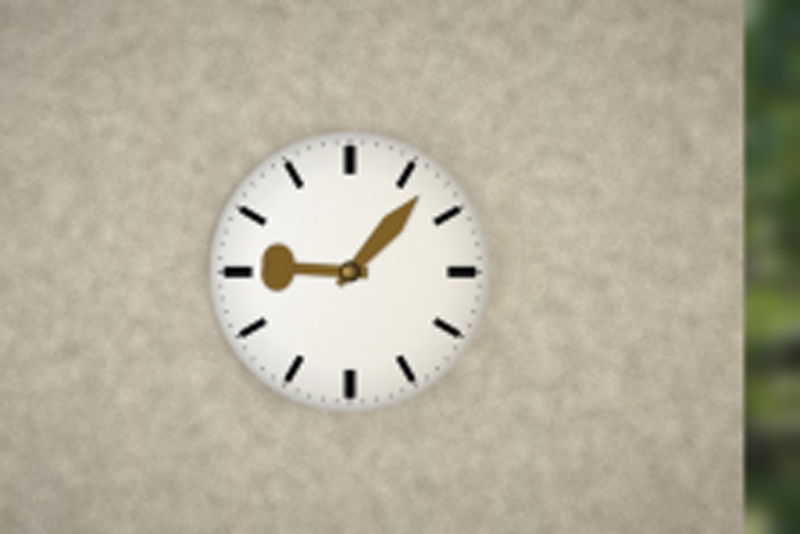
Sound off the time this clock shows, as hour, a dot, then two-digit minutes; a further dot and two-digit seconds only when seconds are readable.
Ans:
9.07
